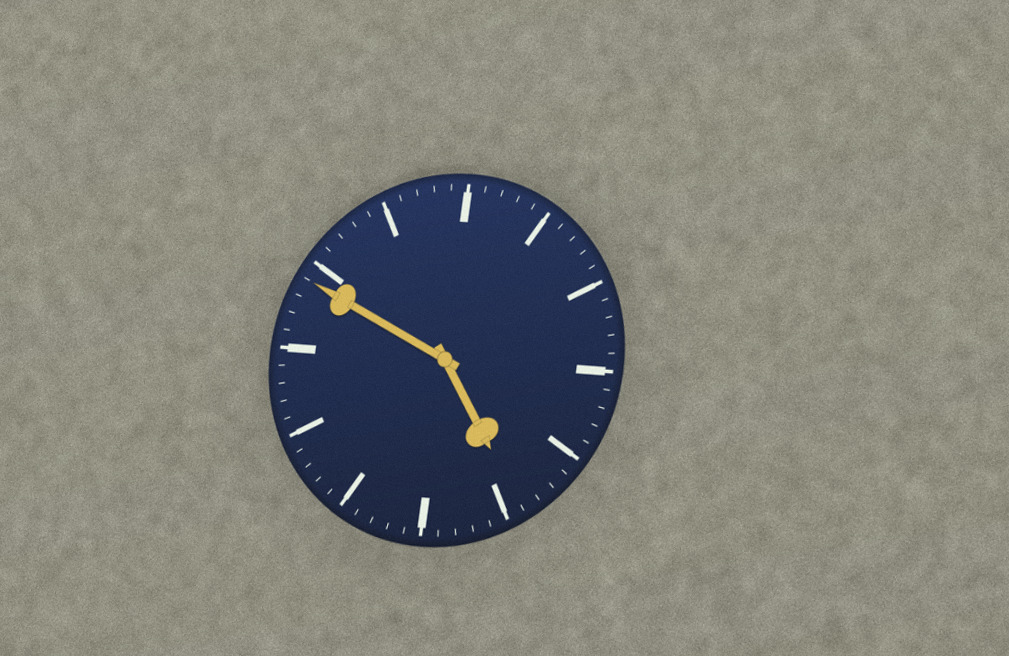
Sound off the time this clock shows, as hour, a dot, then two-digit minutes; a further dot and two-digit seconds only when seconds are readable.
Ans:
4.49
